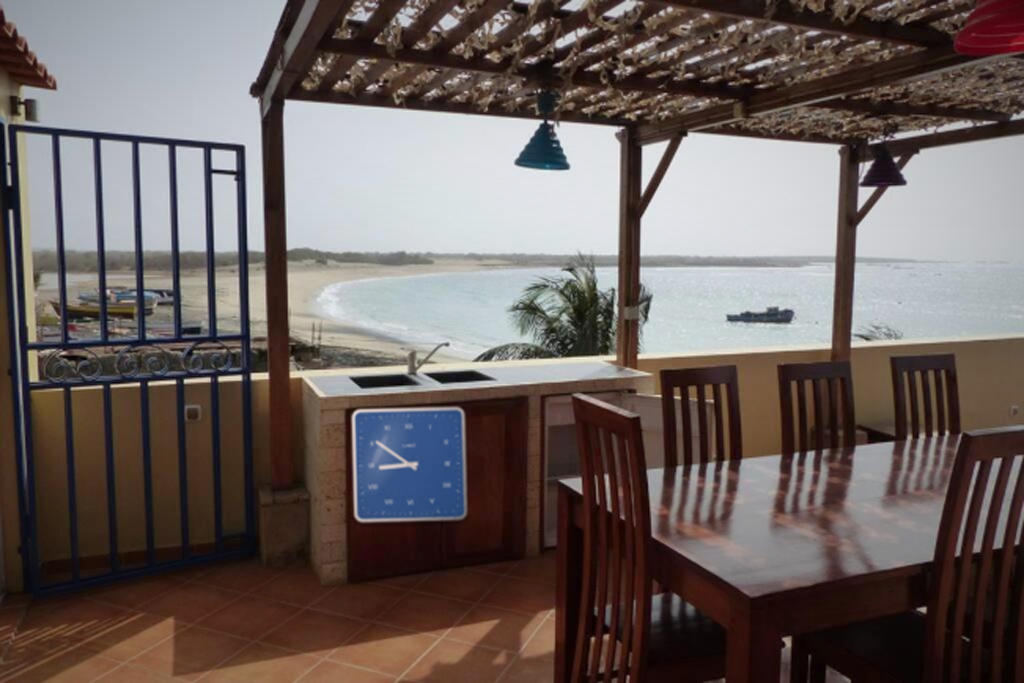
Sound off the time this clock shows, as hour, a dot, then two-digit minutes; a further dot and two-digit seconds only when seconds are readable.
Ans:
8.51
